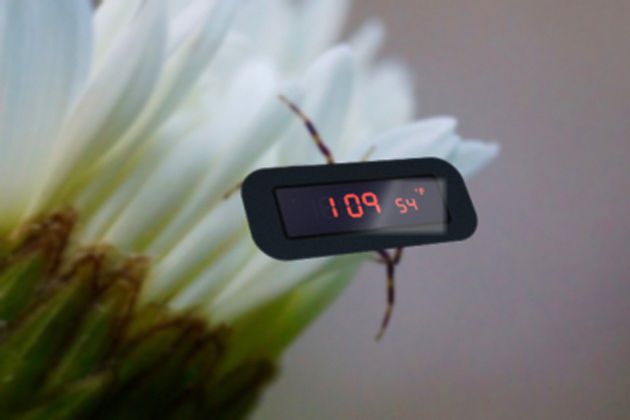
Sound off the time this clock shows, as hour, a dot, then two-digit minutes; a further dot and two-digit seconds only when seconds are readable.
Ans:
1.09
